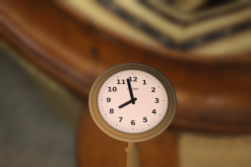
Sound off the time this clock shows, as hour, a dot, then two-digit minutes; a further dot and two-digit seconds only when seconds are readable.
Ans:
7.58
